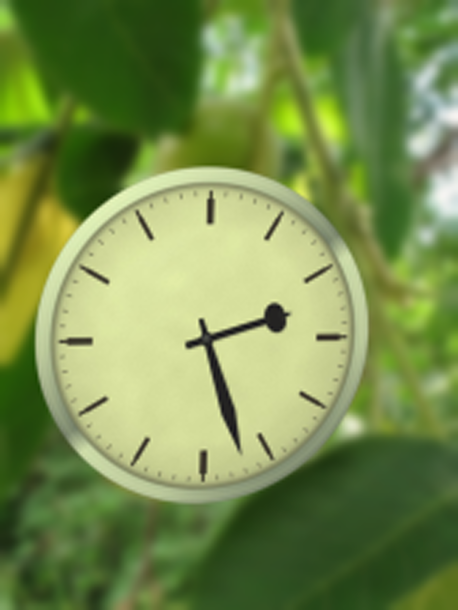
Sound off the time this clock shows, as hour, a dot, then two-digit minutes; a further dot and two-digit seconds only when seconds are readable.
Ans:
2.27
